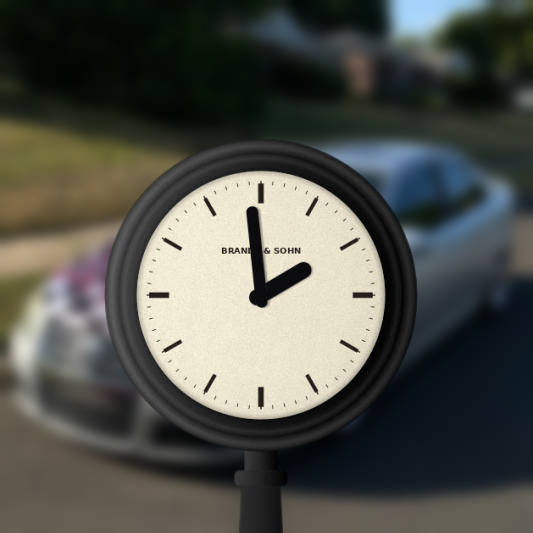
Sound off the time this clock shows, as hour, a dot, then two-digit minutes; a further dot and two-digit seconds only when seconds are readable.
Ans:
1.59
